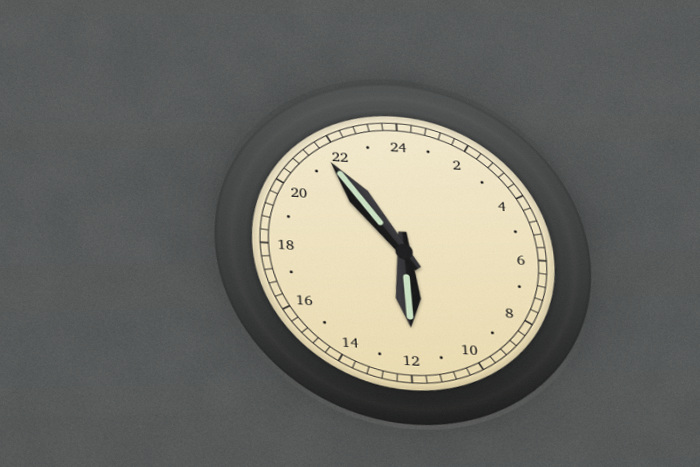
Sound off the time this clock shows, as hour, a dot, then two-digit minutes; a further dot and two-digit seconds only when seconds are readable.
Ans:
11.54
